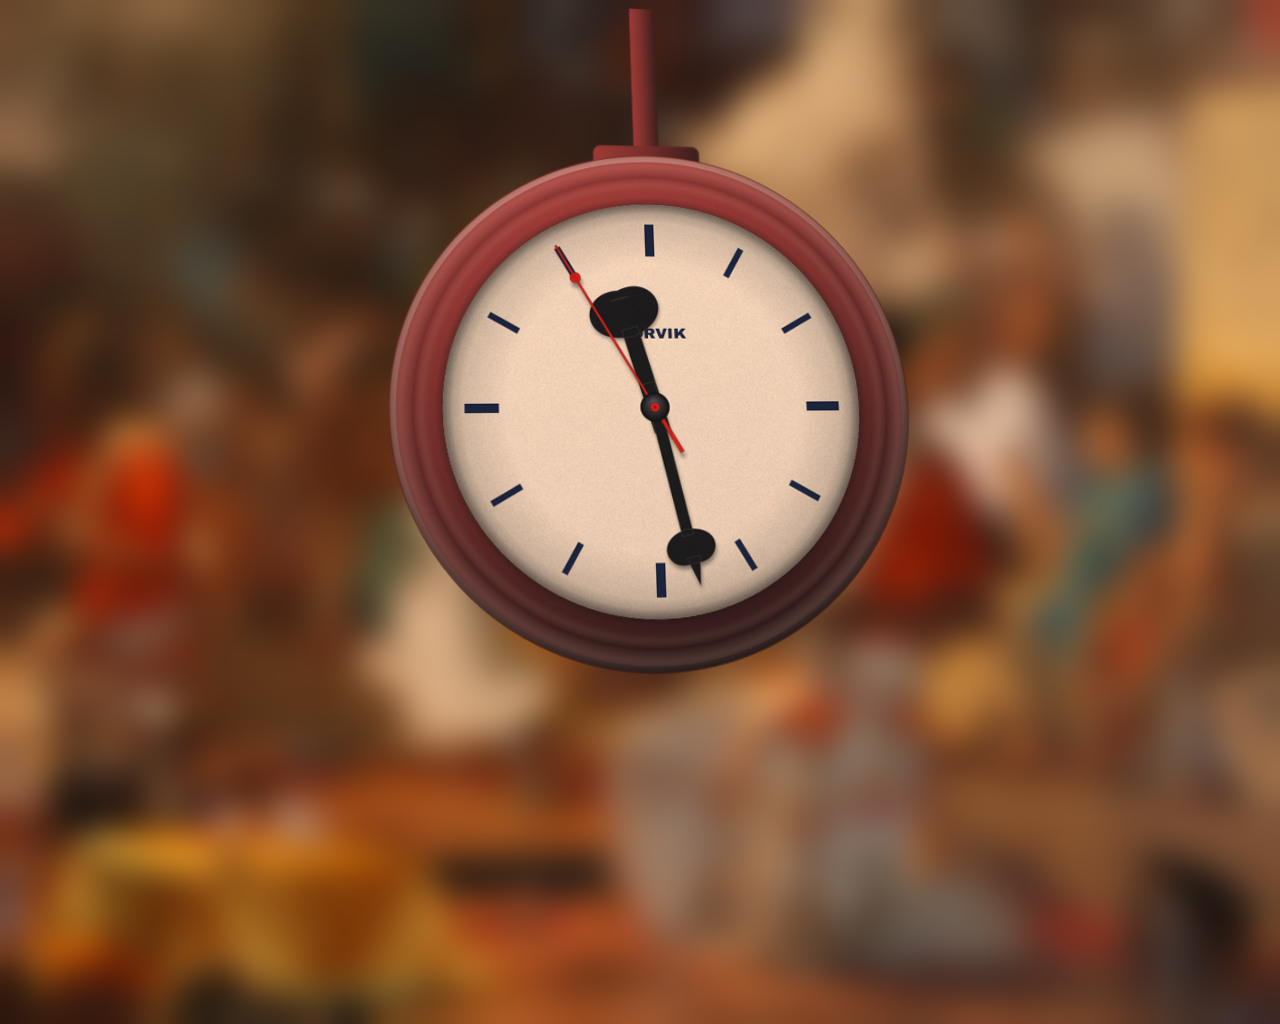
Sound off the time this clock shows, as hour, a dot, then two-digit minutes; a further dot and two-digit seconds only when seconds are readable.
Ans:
11.27.55
